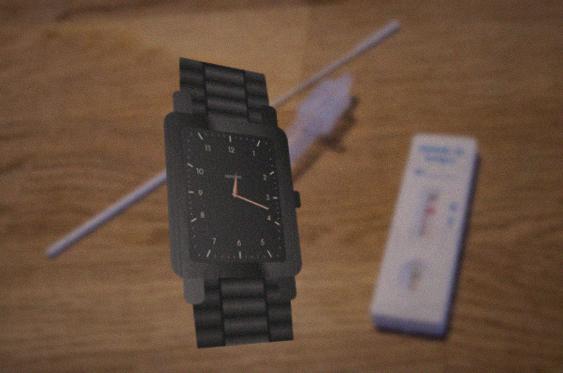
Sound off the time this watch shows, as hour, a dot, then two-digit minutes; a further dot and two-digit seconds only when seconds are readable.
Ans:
12.18
